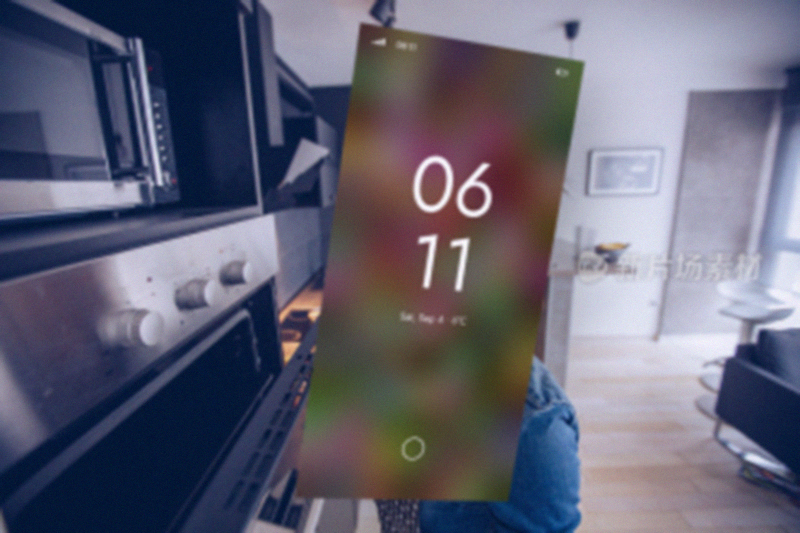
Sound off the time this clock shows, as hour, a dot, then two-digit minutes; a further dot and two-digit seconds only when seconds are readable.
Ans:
6.11
